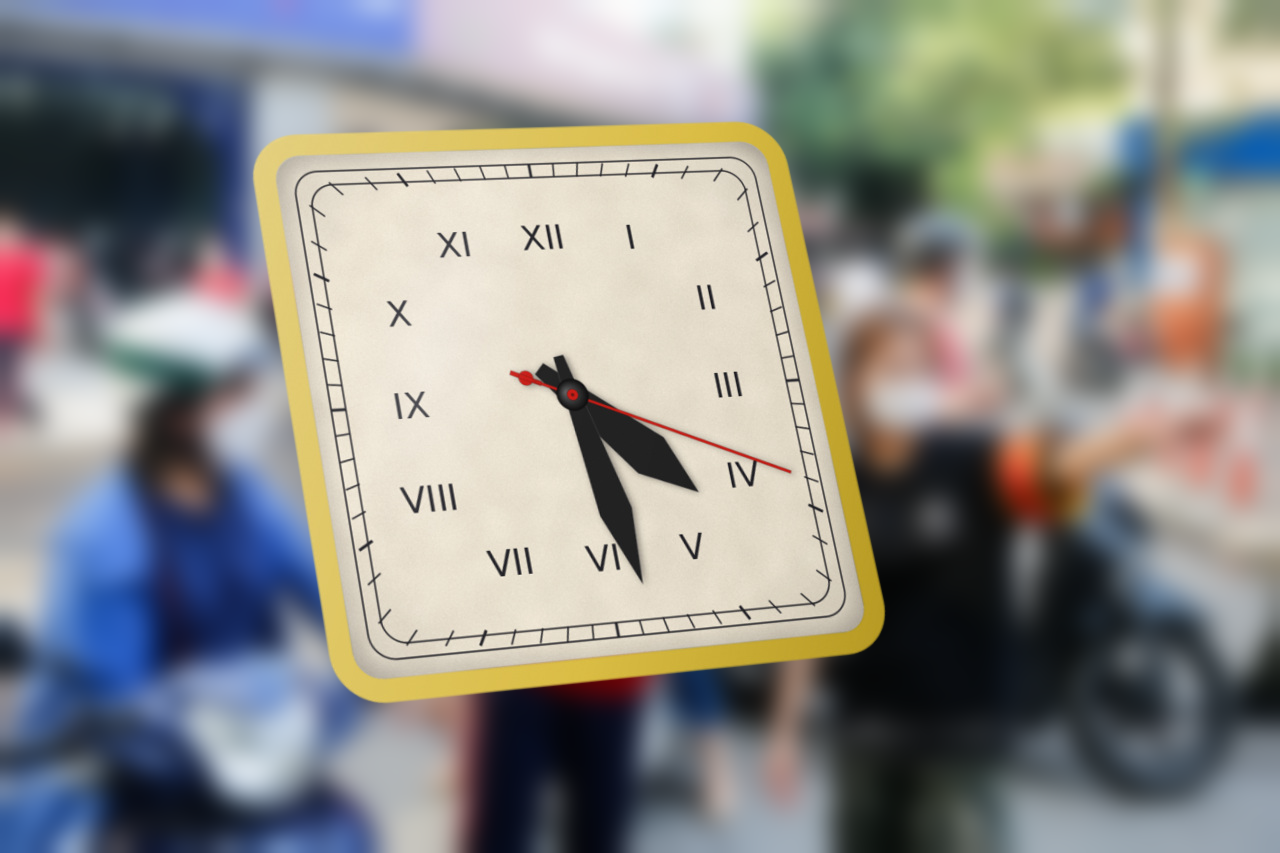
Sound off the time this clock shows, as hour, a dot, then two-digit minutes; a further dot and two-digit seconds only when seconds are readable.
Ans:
4.28.19
